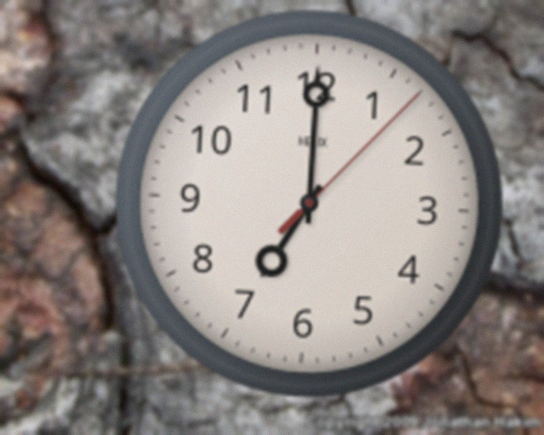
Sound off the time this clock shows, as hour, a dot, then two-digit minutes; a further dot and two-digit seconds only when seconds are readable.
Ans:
7.00.07
